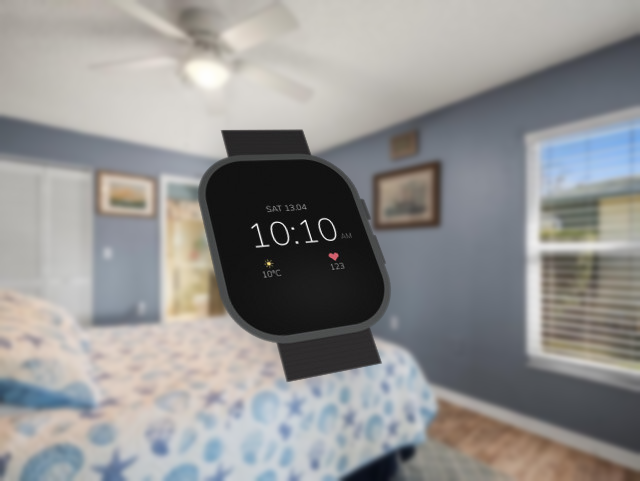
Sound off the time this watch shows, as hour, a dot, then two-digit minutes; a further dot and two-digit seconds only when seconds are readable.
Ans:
10.10
